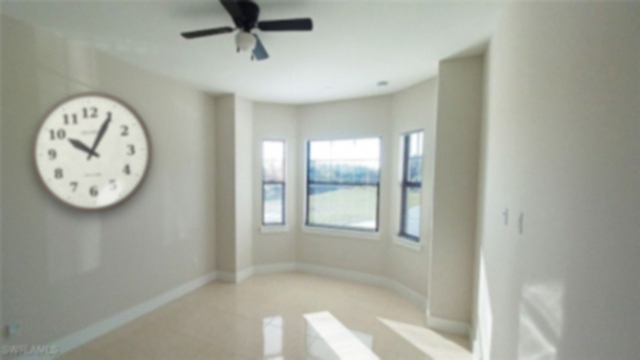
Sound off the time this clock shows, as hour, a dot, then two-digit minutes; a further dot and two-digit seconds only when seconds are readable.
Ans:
10.05
